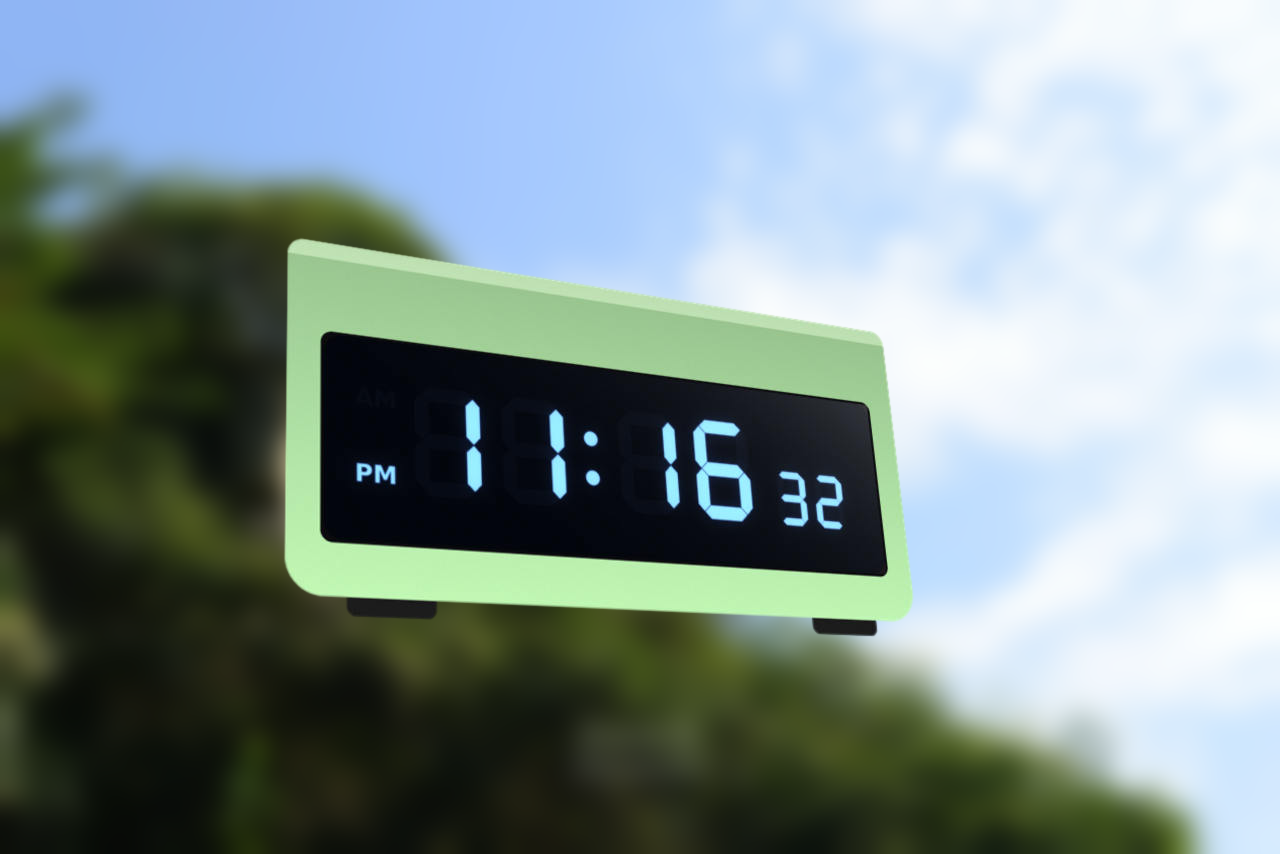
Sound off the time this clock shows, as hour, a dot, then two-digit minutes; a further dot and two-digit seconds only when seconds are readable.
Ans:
11.16.32
